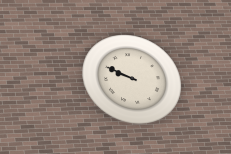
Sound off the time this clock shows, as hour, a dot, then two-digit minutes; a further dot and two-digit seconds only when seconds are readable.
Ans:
9.50
